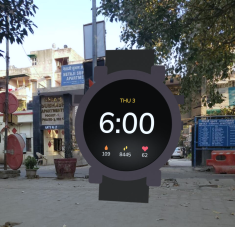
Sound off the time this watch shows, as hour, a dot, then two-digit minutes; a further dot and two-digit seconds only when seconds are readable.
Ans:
6.00
